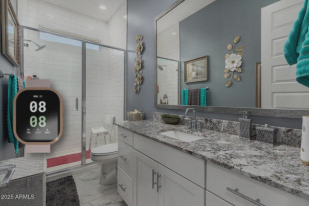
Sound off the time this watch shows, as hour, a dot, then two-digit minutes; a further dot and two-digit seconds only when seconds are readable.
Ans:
8.08
